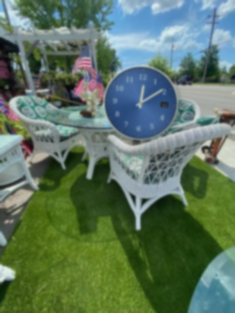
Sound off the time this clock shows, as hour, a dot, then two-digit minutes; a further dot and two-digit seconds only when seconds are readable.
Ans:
12.09
